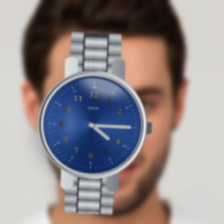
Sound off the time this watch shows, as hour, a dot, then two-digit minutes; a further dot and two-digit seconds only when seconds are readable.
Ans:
4.15
